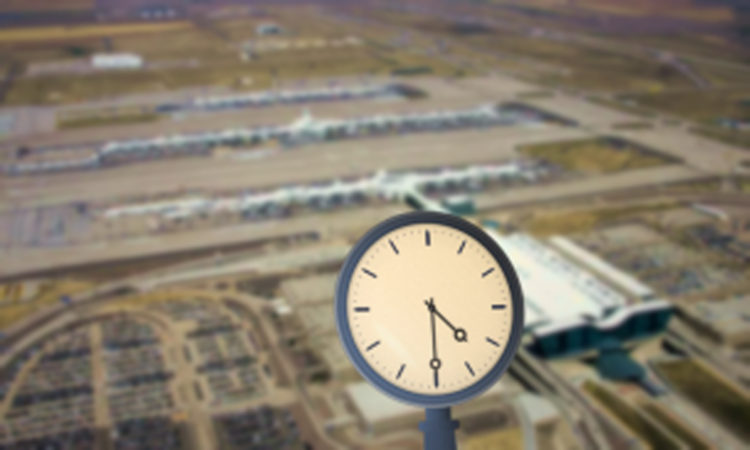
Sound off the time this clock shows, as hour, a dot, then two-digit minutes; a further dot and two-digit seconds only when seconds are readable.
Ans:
4.30
